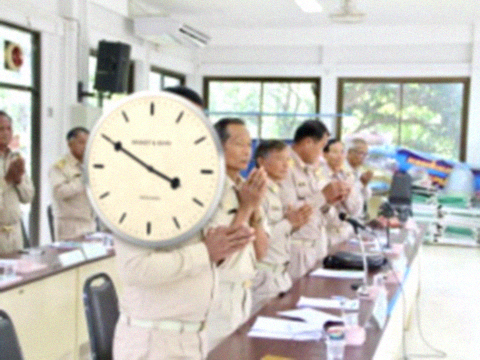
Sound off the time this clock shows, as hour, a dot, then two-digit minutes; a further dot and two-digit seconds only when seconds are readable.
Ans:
3.50
